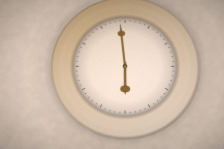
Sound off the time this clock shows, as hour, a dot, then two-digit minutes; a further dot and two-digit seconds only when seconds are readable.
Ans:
5.59
